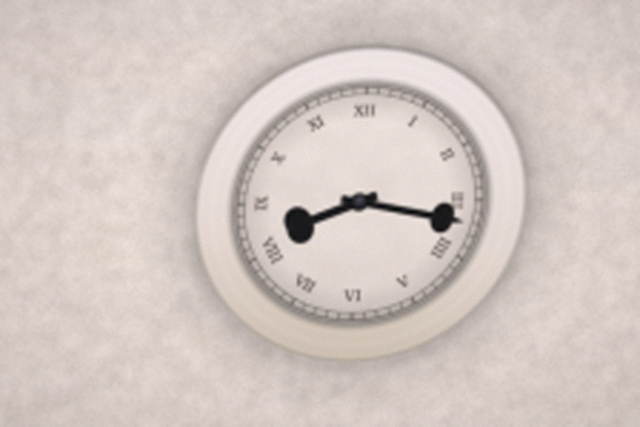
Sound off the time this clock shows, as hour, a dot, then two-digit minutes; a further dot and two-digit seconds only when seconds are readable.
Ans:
8.17
